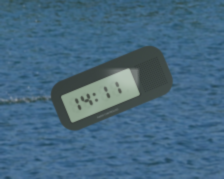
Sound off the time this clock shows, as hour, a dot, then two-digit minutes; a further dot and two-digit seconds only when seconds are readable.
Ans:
14.11
